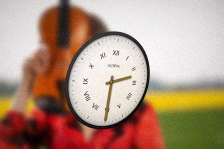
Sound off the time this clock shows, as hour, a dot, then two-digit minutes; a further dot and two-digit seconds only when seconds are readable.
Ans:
2.30
